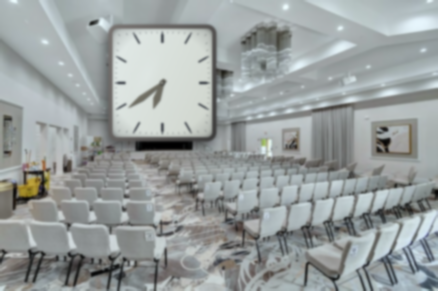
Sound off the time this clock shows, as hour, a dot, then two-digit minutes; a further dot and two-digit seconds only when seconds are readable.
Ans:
6.39
